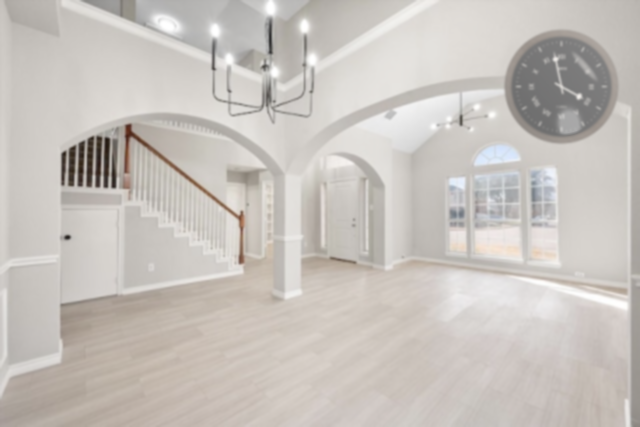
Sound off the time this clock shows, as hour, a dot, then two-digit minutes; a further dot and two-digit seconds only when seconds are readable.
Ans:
3.58
